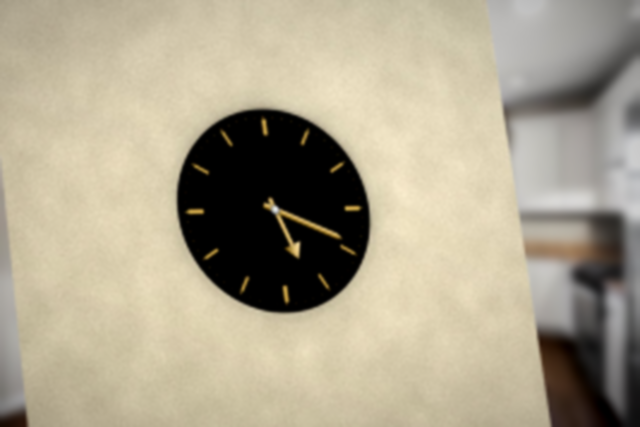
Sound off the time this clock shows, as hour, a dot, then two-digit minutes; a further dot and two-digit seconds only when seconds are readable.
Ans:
5.19
